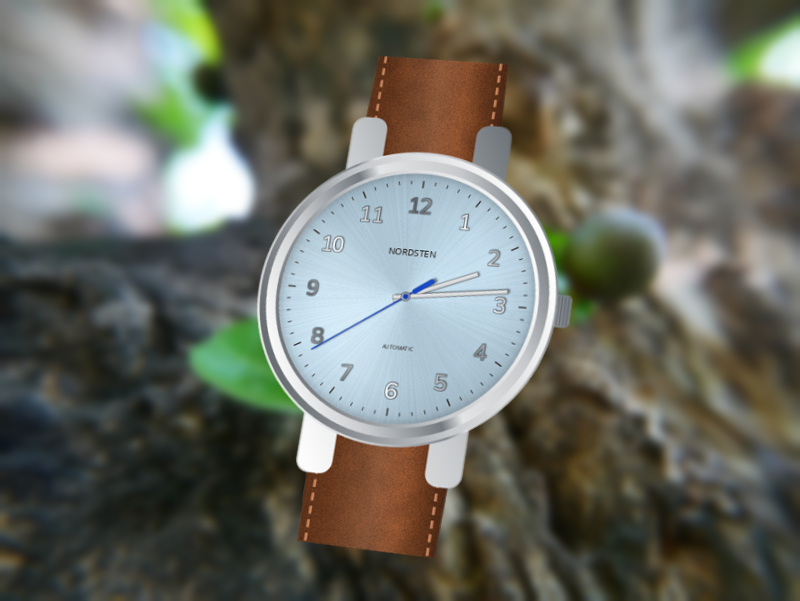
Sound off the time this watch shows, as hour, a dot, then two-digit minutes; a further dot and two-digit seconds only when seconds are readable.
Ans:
2.13.39
